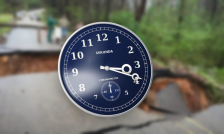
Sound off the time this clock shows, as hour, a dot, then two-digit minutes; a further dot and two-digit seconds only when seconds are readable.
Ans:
3.19
